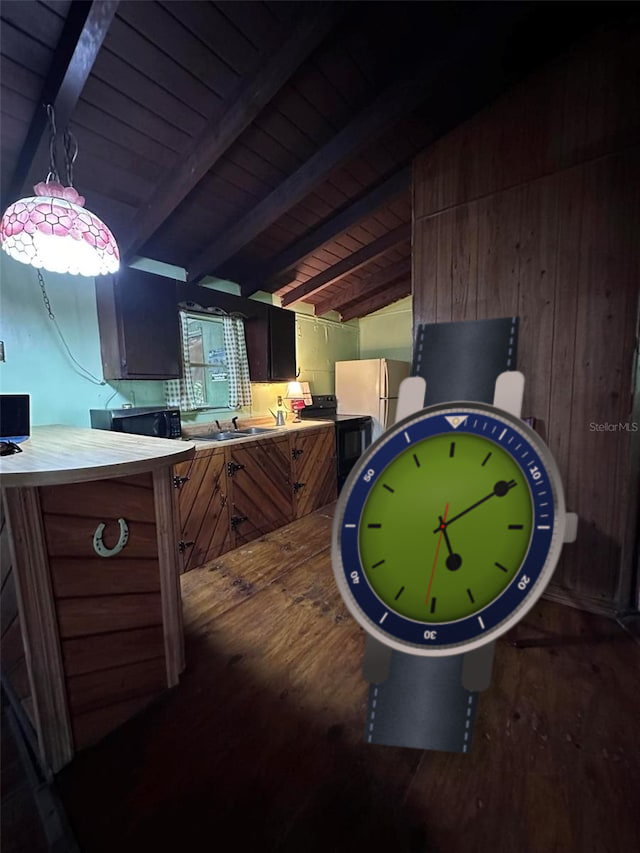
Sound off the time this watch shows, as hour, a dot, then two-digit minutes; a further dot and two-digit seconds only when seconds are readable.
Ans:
5.09.31
